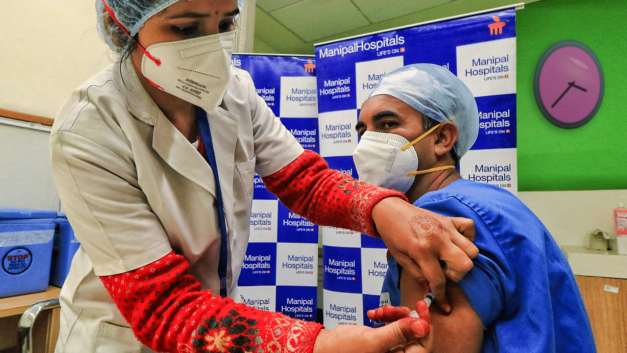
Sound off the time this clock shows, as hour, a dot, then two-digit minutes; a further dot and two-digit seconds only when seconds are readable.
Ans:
3.38
